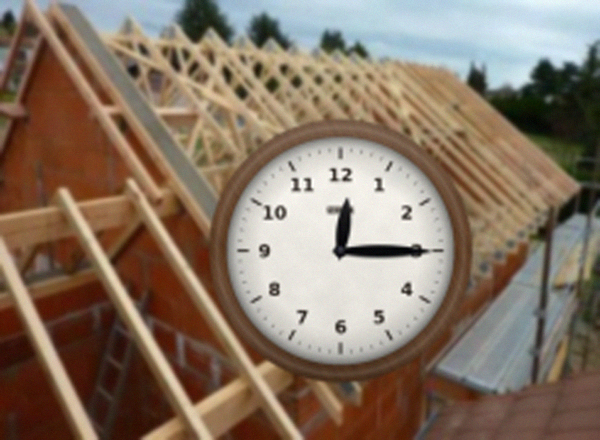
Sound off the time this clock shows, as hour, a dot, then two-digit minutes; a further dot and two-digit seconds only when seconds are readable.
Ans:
12.15
